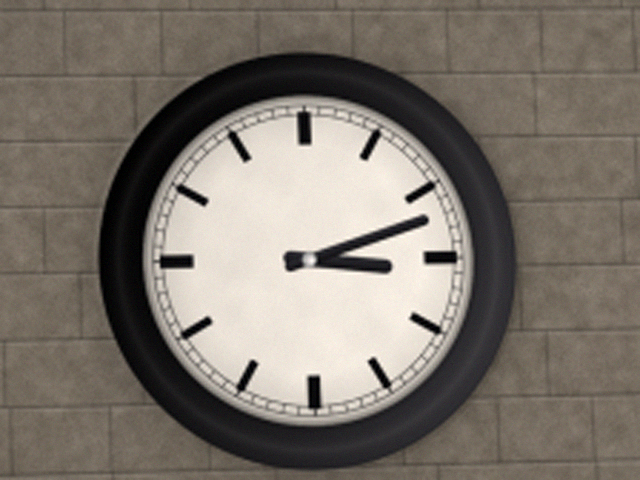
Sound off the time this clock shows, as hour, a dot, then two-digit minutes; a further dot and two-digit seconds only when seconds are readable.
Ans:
3.12
